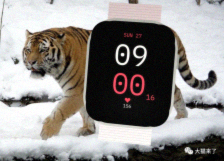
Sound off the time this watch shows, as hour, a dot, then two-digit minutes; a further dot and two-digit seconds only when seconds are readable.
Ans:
9.00
